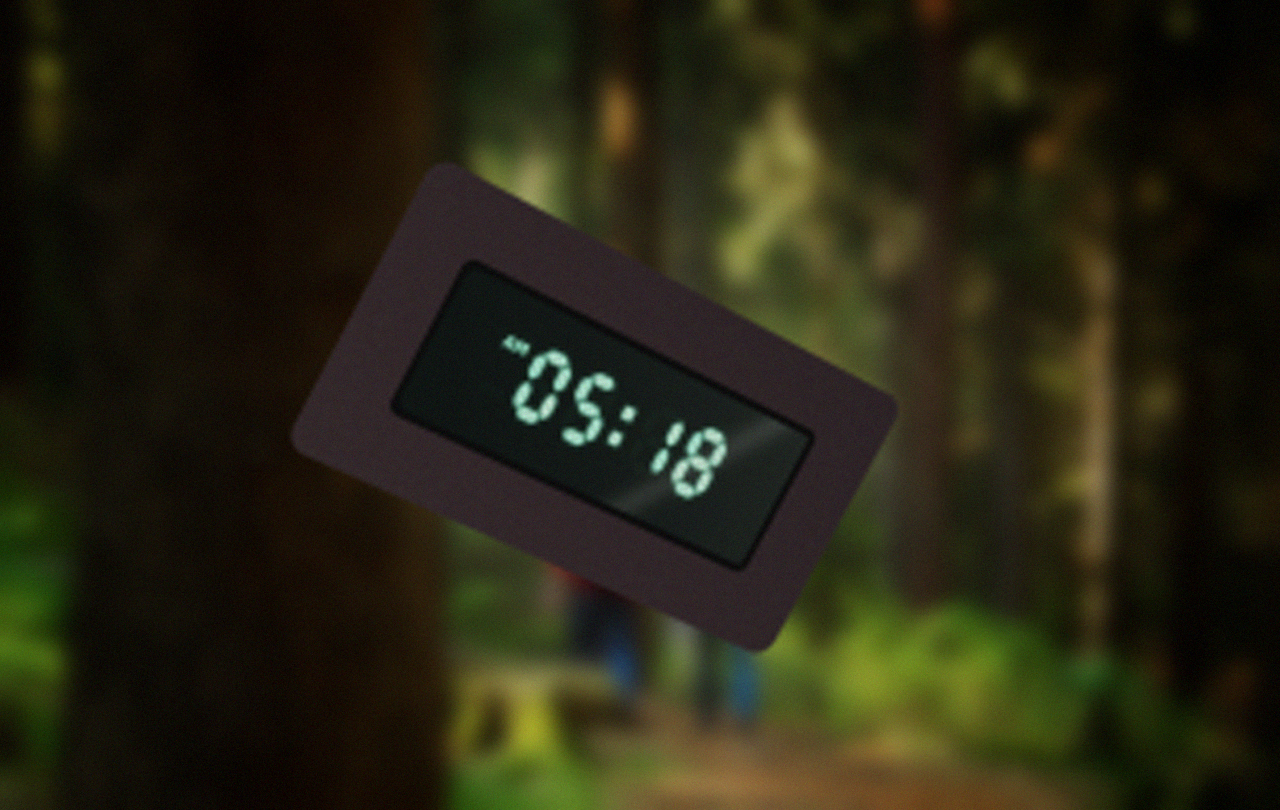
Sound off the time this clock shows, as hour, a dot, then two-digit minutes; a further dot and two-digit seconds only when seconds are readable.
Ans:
5.18
